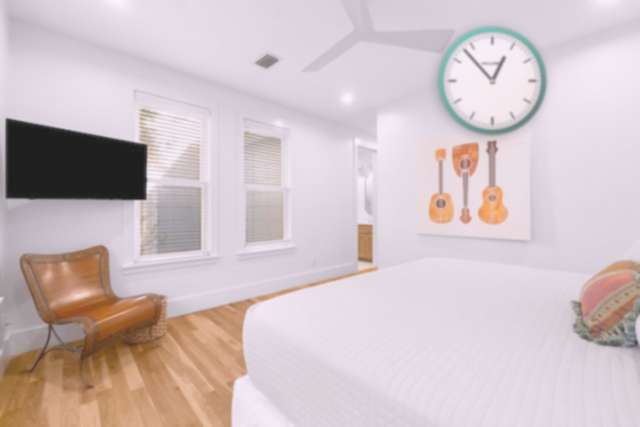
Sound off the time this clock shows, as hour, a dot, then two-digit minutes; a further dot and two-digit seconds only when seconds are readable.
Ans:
12.53
